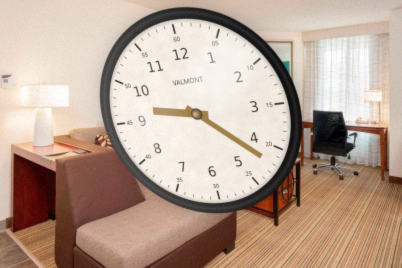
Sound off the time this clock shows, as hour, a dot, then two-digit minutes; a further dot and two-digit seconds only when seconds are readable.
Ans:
9.22
